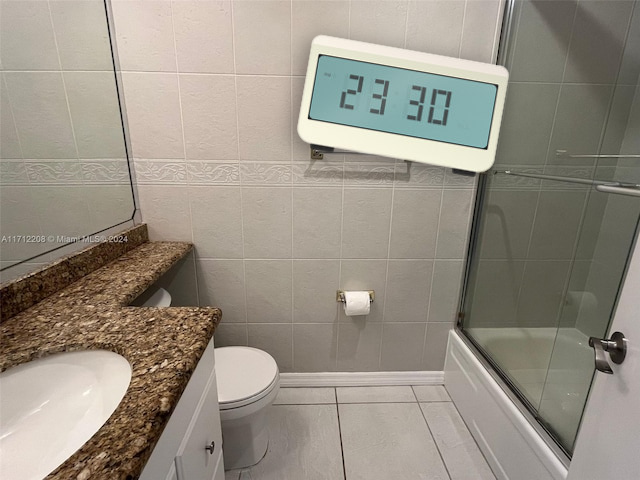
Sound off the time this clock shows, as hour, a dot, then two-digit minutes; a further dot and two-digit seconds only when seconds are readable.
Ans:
23.30
